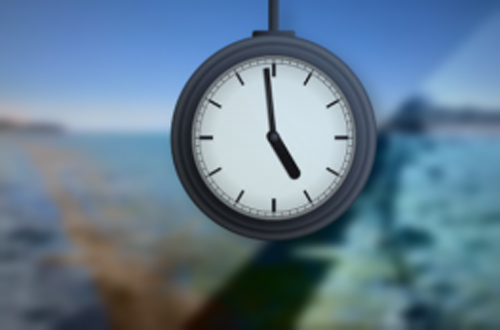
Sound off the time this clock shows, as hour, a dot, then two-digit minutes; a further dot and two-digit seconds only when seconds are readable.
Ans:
4.59
